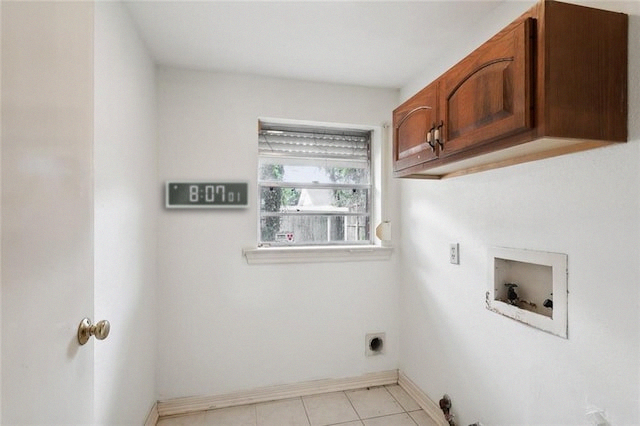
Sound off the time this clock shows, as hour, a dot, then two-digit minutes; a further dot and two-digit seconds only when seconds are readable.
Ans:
8.07
